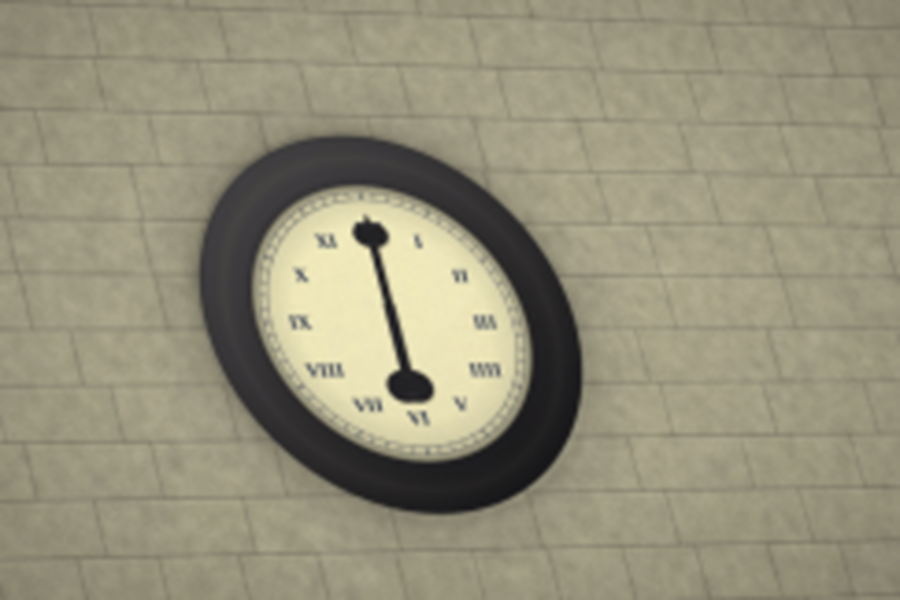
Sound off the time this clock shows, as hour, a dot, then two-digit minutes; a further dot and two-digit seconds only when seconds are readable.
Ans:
6.00
